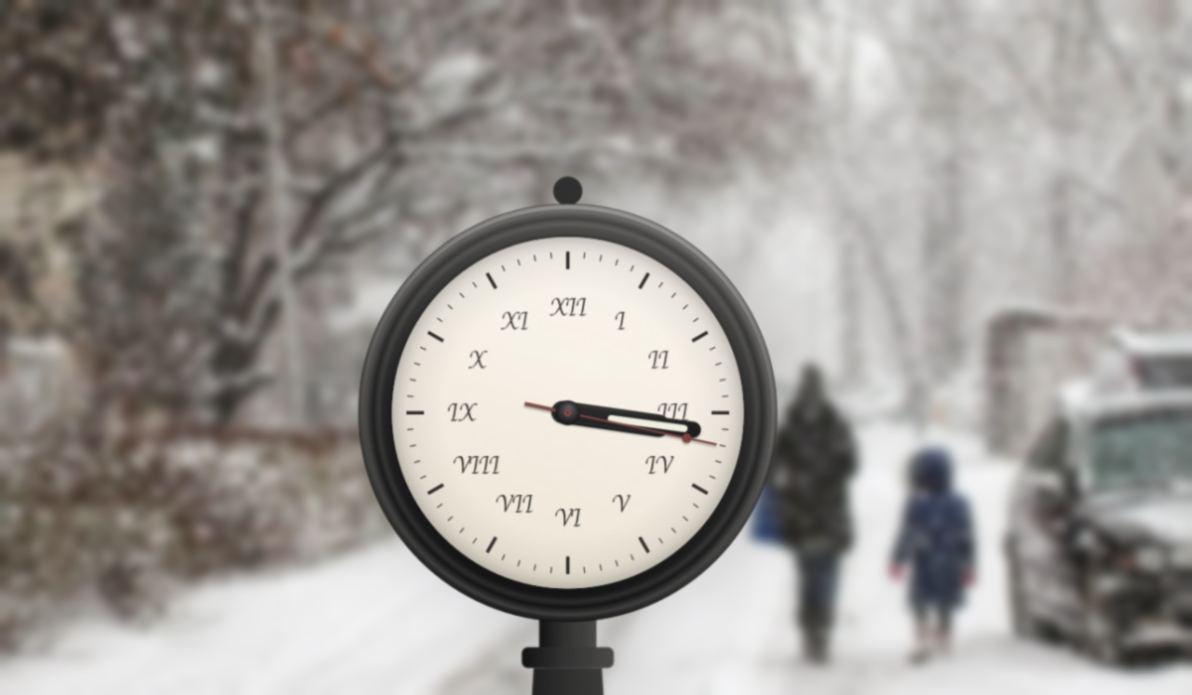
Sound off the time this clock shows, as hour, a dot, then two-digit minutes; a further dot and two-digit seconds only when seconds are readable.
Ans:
3.16.17
